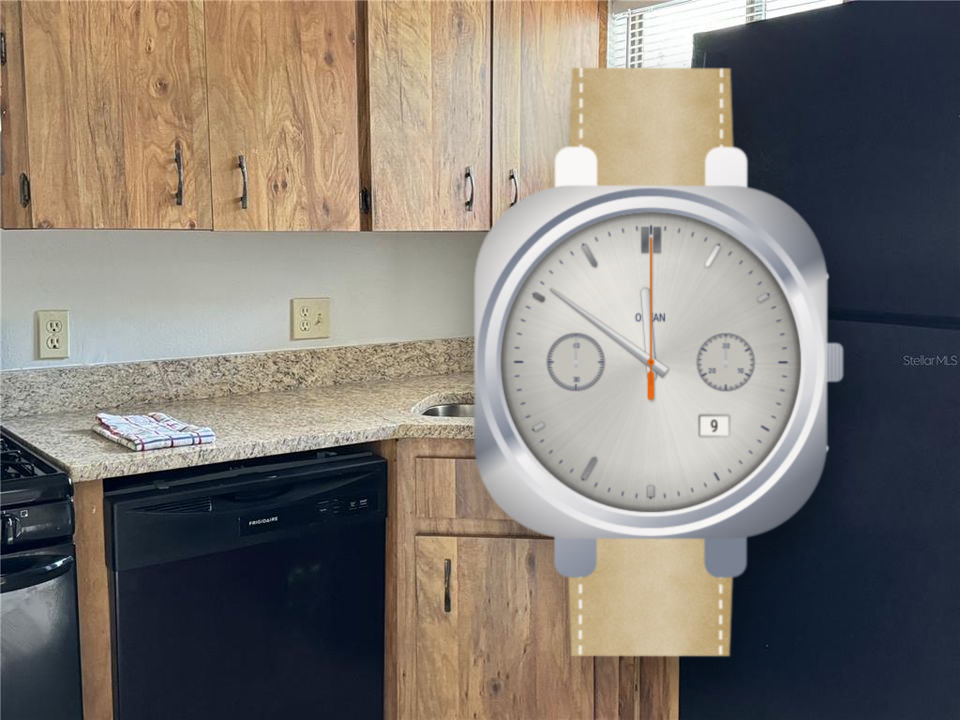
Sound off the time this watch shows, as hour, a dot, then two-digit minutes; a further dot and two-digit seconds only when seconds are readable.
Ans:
11.51
